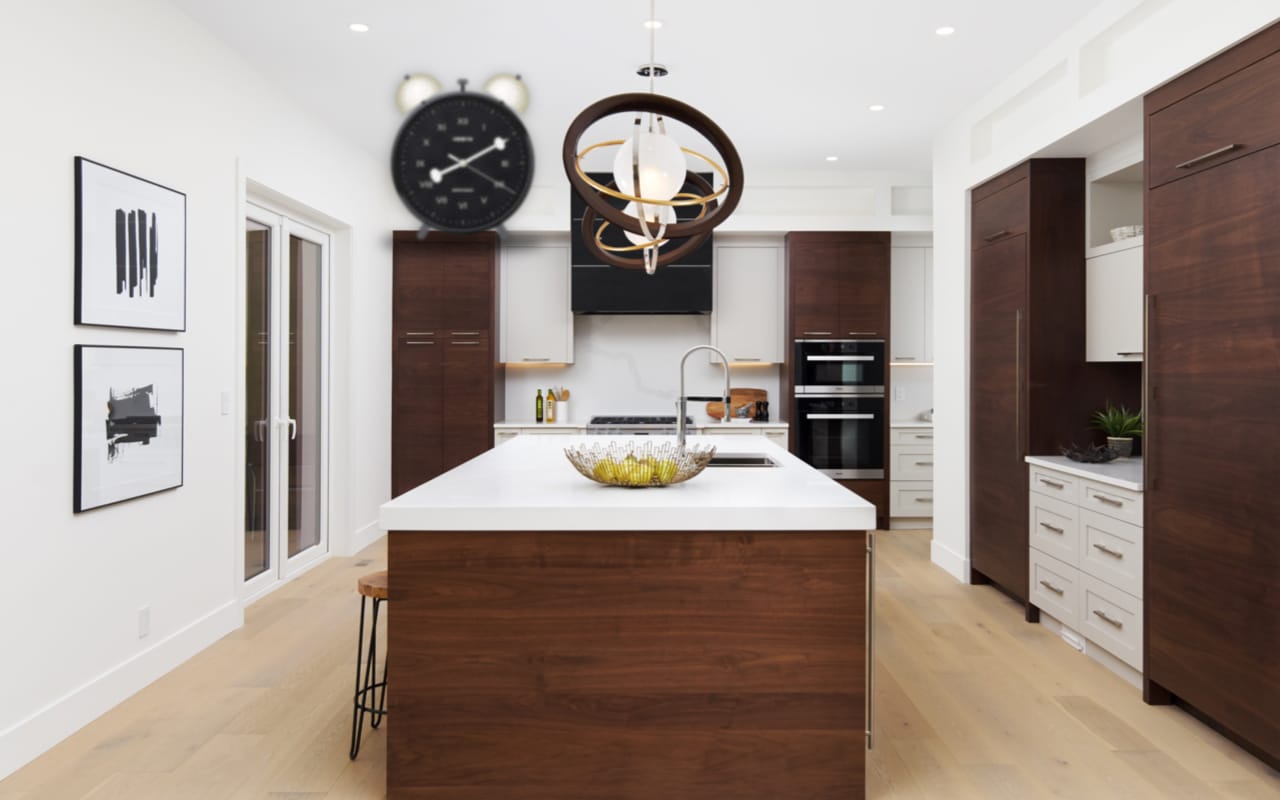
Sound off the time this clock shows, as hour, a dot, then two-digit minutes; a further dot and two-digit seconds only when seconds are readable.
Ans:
8.10.20
